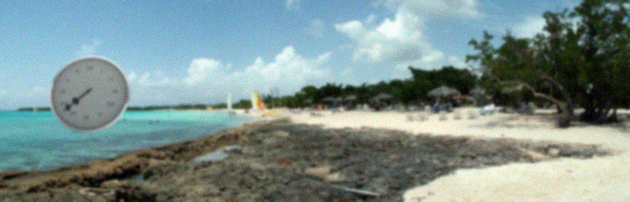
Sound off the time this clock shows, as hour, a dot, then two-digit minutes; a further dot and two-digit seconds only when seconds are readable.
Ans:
7.38
